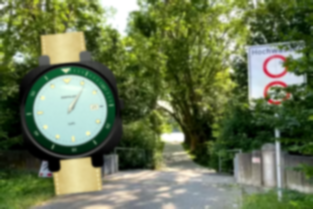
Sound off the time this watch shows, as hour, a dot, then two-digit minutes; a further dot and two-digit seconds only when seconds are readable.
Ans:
1.06
